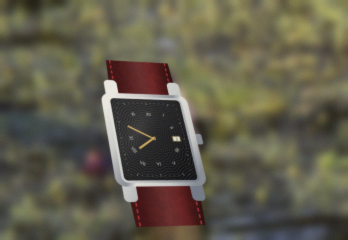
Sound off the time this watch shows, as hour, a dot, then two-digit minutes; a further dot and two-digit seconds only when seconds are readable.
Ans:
7.50
